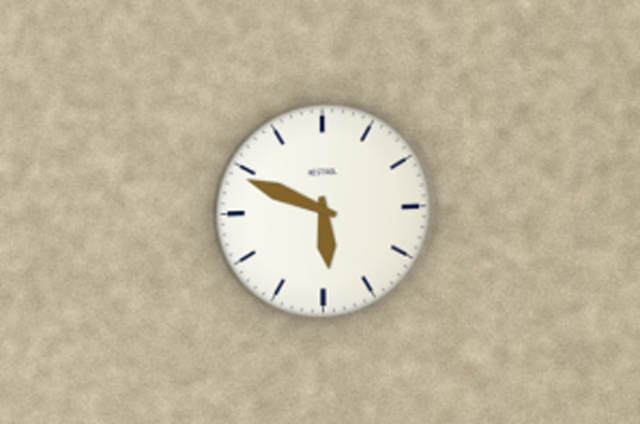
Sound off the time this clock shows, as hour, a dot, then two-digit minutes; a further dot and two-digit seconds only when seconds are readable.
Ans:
5.49
